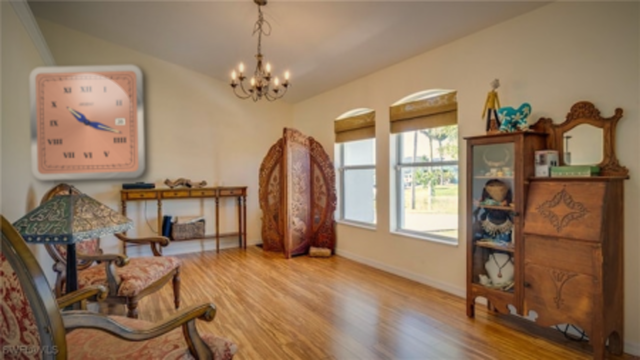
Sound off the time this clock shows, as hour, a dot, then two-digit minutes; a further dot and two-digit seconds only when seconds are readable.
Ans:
10.18
